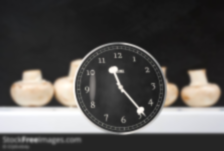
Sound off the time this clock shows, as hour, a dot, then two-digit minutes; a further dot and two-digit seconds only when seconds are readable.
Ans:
11.24
